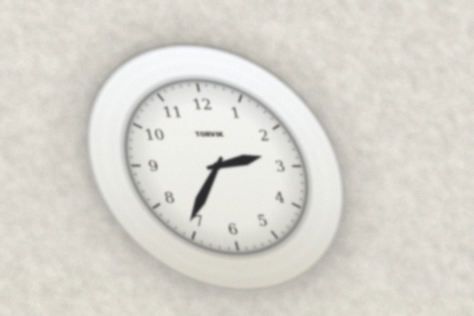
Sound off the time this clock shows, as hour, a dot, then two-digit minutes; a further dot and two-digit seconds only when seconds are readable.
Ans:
2.36
